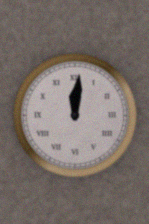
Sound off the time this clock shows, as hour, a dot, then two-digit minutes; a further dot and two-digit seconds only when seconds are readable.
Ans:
12.01
